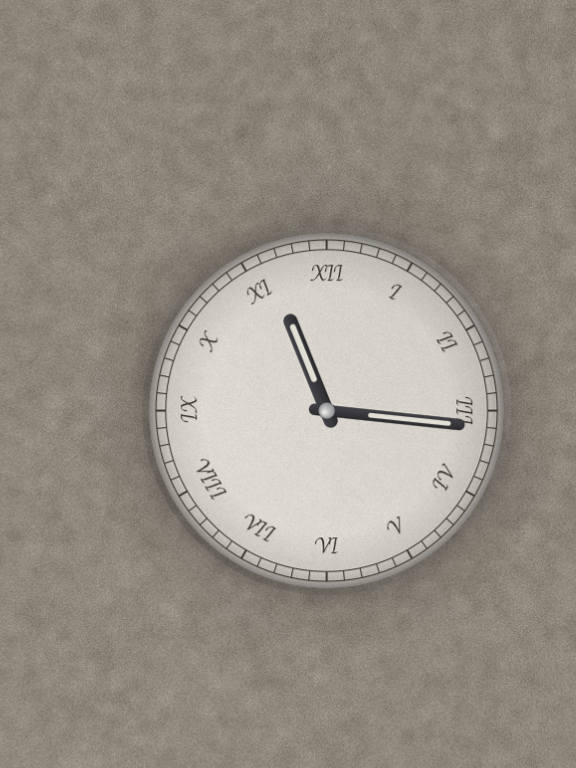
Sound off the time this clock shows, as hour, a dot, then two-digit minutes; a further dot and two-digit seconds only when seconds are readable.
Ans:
11.16
